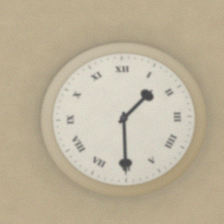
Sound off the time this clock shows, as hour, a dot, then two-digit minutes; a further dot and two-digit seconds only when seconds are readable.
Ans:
1.30
